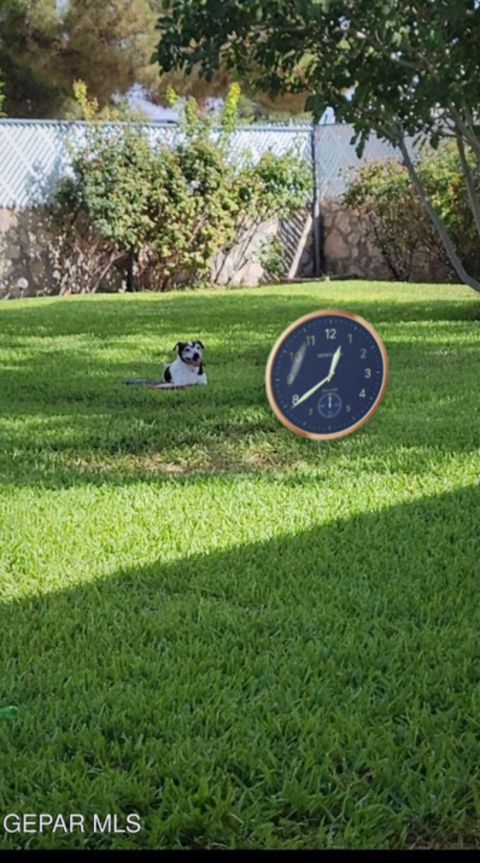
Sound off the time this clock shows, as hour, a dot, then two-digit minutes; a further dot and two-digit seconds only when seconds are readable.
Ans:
12.39
